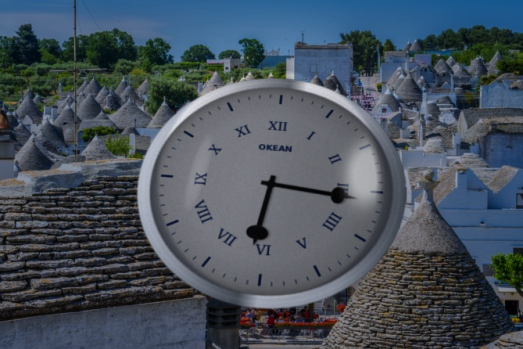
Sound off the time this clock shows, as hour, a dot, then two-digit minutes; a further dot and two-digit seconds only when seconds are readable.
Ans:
6.16
